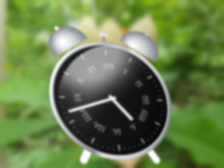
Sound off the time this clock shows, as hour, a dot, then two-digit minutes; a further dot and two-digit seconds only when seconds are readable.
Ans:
4.42
